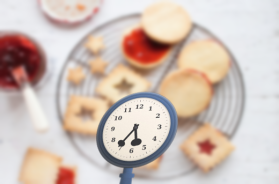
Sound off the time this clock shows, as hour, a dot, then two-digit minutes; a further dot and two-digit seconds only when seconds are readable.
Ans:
5.36
